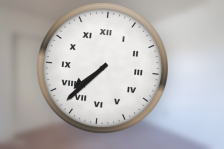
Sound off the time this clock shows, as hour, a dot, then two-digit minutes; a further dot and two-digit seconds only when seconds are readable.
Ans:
7.37
